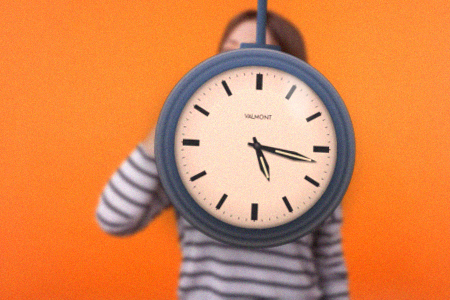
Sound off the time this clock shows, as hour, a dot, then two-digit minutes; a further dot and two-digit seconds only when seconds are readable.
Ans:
5.17
